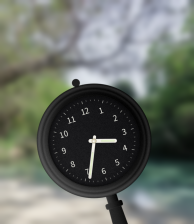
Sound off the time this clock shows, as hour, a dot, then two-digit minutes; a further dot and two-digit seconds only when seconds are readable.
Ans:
3.34
